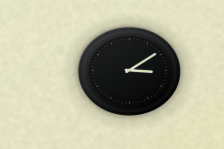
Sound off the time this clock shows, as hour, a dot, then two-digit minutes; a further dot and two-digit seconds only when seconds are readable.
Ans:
3.09
